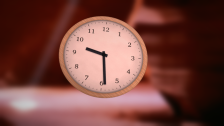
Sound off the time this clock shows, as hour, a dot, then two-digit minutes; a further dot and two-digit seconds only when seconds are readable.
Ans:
9.29
